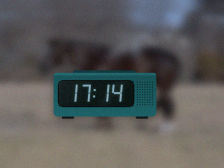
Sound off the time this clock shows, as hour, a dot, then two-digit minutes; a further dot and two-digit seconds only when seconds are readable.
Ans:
17.14
